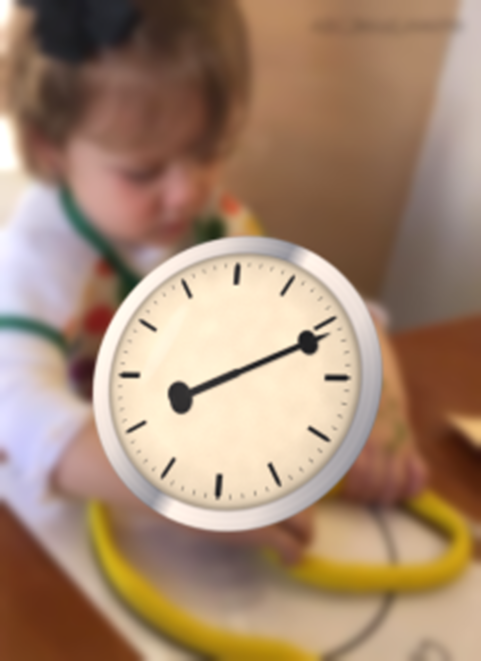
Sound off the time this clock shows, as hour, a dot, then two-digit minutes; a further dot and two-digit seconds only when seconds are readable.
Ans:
8.11
